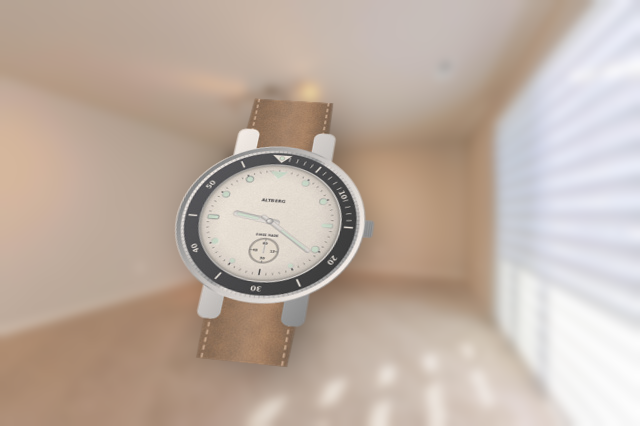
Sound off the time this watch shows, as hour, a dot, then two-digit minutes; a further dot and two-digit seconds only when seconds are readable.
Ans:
9.21
